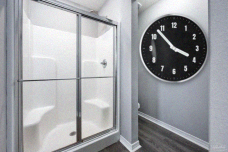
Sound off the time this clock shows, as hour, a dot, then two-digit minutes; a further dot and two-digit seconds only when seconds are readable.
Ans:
3.53
